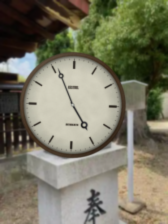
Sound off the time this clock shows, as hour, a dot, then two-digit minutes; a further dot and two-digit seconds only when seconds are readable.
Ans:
4.56
